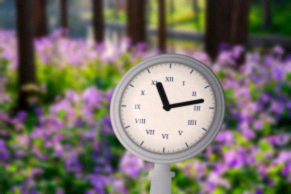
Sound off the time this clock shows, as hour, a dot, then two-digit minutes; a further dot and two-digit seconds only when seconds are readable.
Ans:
11.13
